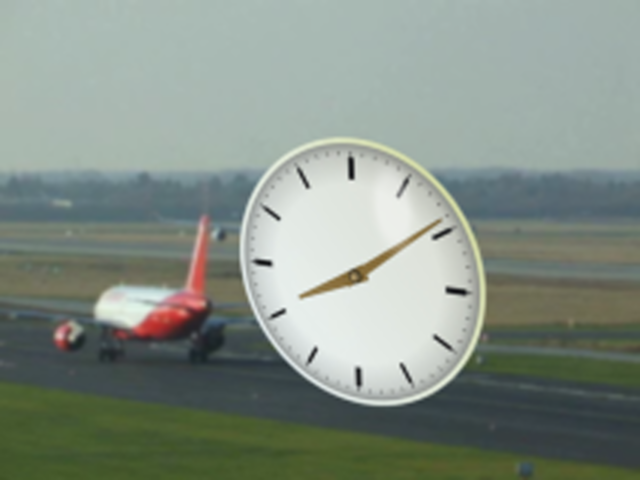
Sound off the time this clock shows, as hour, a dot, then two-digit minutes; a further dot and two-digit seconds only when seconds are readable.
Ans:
8.09
